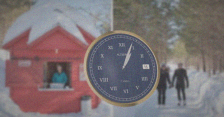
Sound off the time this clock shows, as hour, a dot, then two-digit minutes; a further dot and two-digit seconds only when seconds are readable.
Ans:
1.04
